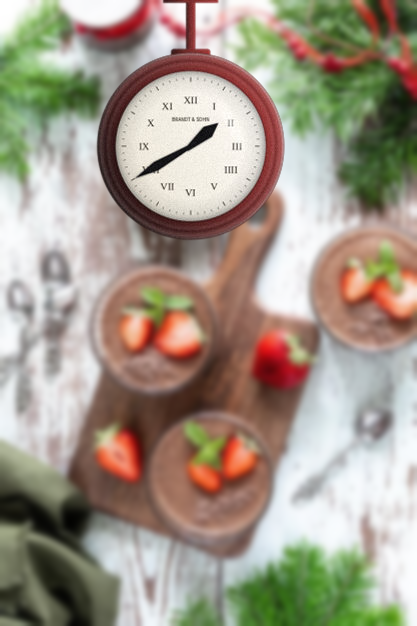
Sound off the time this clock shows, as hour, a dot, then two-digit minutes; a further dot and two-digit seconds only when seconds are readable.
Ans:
1.40
